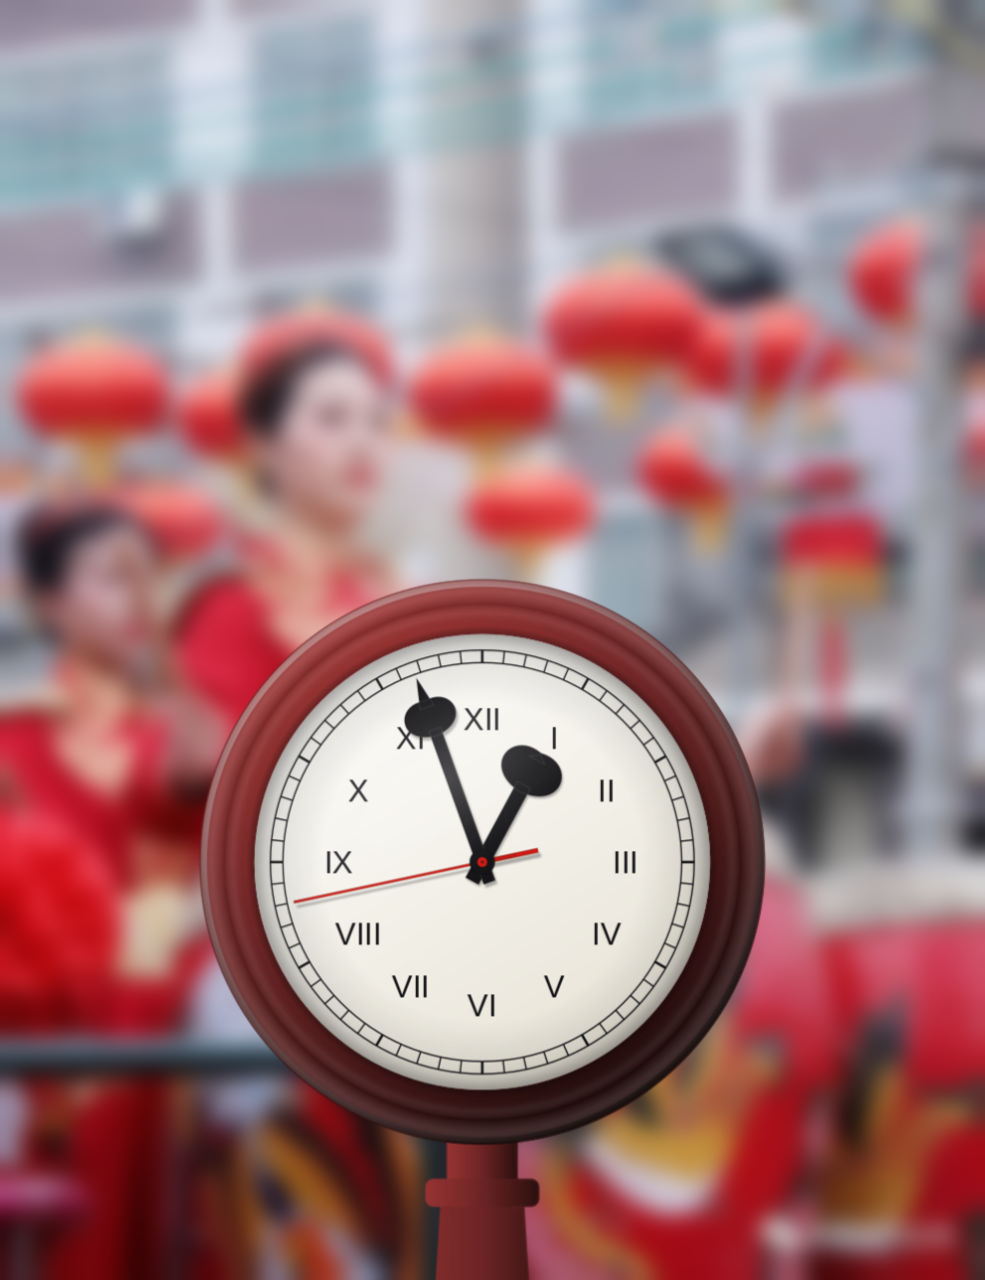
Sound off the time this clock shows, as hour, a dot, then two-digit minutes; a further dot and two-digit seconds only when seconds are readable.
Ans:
12.56.43
